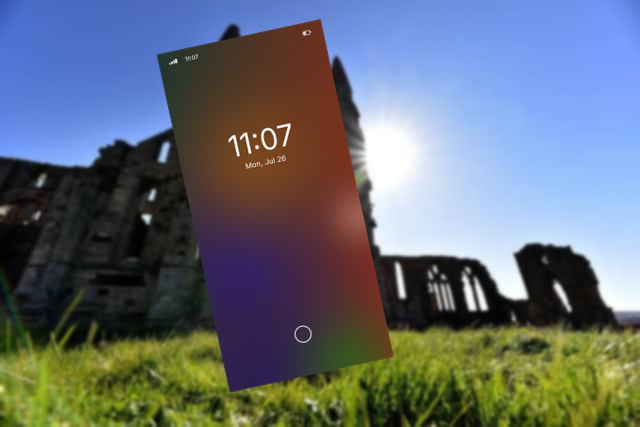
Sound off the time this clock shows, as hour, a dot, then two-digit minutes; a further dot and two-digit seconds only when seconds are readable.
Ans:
11.07
